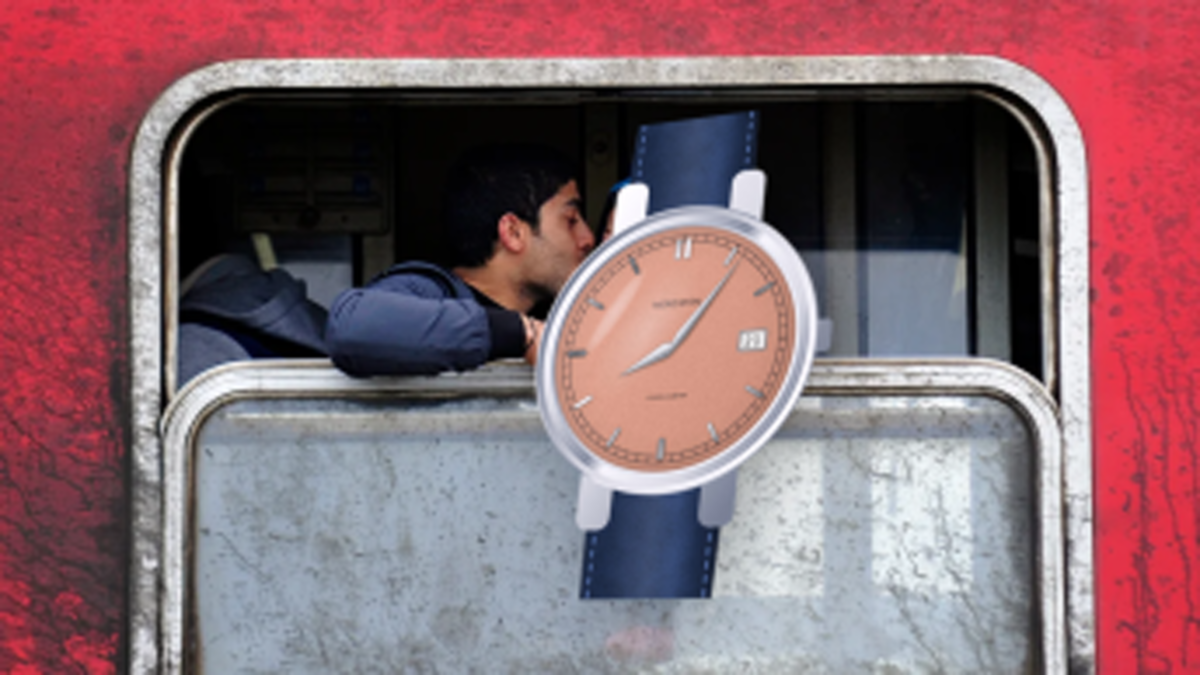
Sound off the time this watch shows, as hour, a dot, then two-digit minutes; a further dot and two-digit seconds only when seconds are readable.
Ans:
8.06
